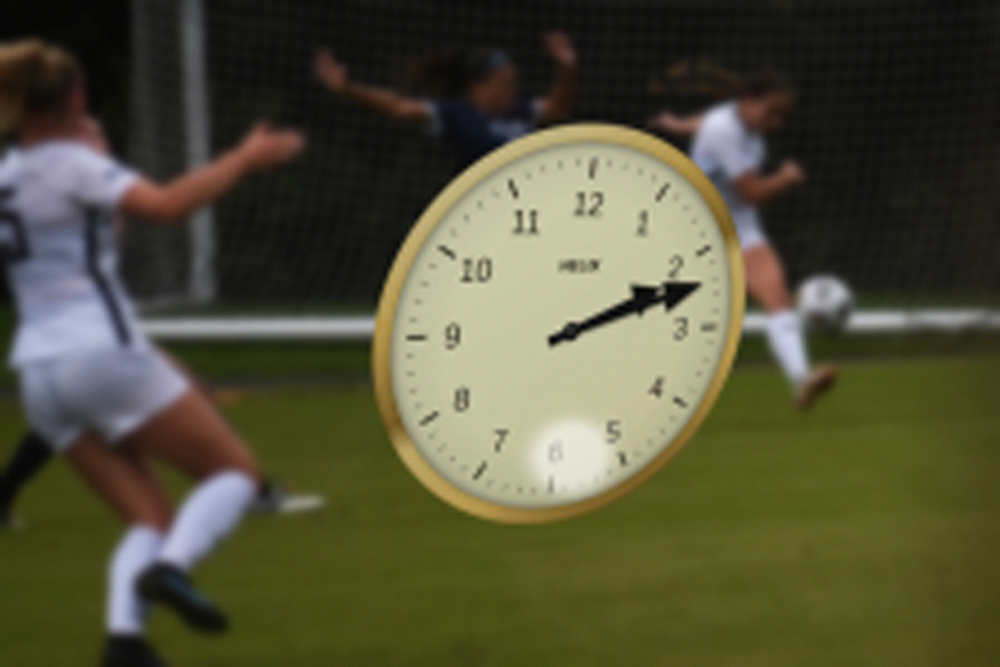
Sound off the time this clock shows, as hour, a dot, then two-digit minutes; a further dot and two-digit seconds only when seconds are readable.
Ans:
2.12
